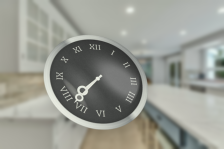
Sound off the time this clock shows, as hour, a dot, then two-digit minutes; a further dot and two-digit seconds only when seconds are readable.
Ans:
7.37
